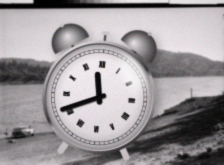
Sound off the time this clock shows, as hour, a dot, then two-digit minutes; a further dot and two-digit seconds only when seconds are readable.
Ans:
11.41
